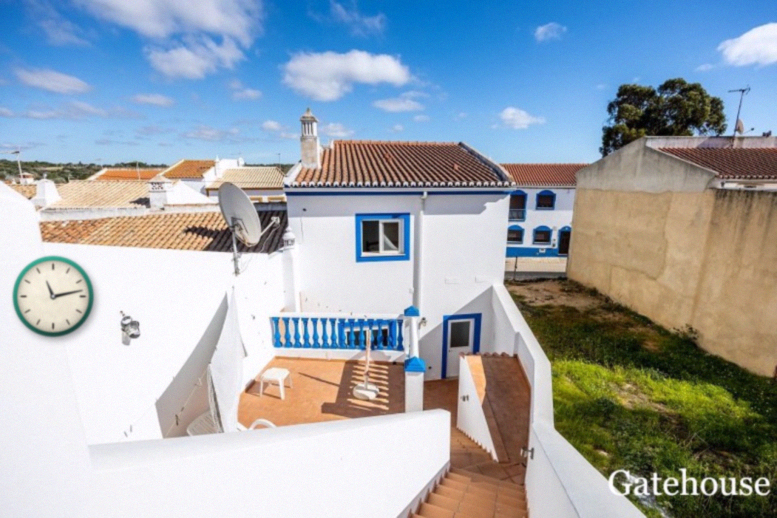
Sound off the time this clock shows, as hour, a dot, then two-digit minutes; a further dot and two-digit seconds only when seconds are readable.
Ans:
11.13
